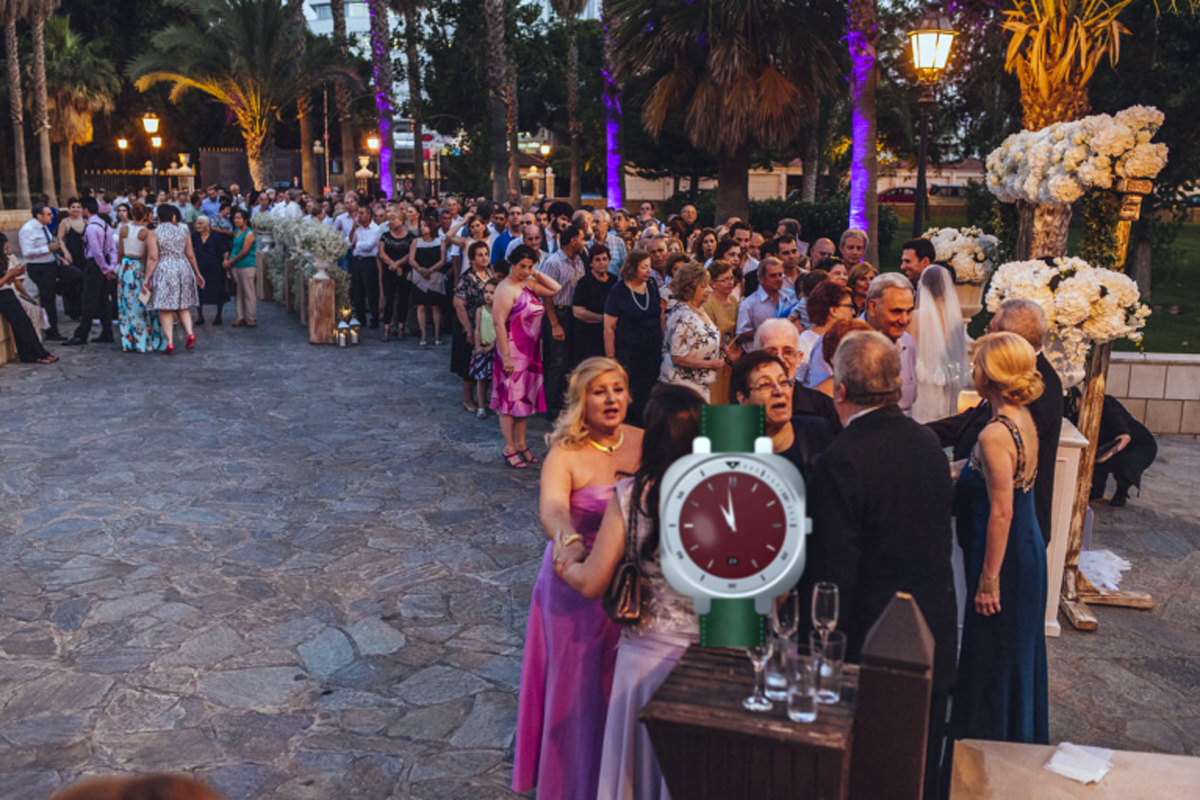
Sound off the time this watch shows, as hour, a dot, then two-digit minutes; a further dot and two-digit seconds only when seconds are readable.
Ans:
10.59
